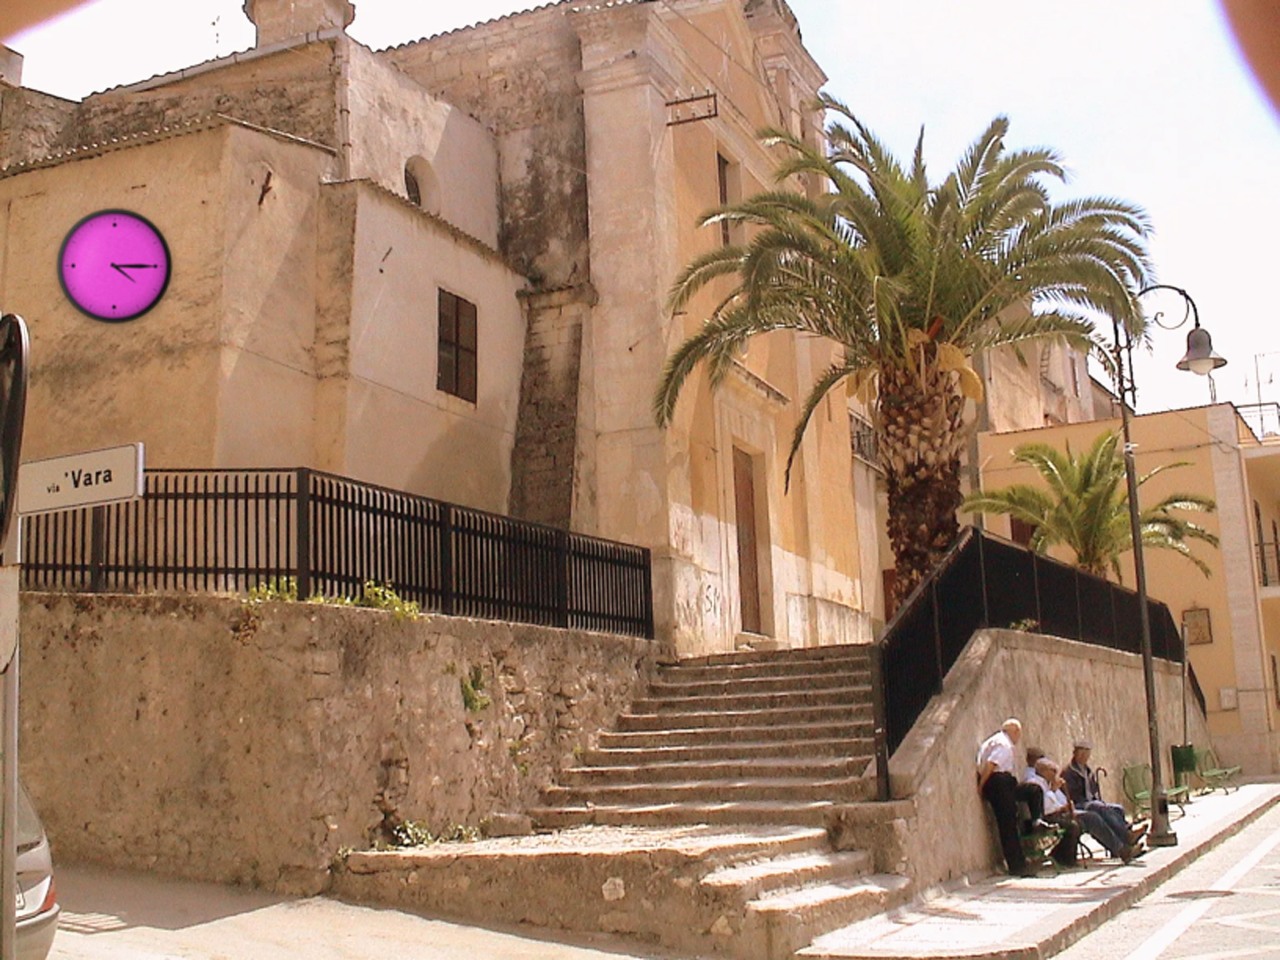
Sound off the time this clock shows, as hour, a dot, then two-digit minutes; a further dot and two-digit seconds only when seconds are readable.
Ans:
4.15
